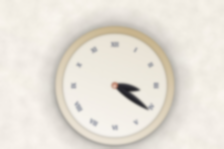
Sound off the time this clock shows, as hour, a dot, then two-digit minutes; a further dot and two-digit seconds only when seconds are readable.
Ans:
3.21
